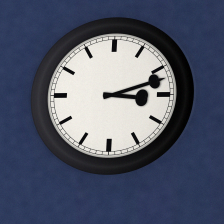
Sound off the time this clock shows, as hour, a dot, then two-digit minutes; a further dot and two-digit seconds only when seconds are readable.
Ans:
3.12
